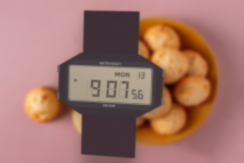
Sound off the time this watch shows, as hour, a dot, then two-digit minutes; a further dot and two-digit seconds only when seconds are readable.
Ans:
9.07
